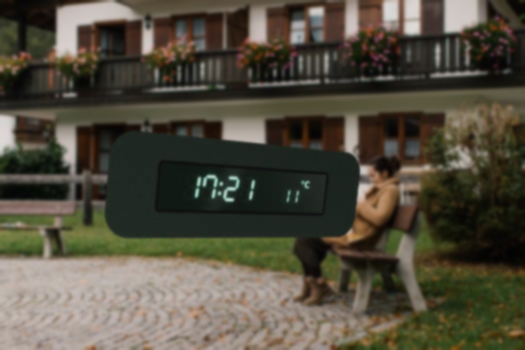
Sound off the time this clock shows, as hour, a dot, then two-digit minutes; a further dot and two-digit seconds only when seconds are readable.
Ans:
17.21
